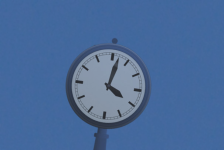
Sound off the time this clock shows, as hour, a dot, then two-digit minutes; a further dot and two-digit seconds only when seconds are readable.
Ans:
4.02
